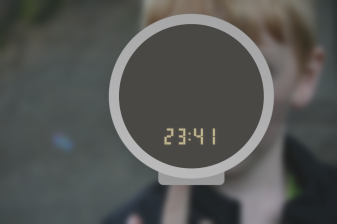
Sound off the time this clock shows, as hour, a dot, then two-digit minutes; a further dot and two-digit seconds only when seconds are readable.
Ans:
23.41
